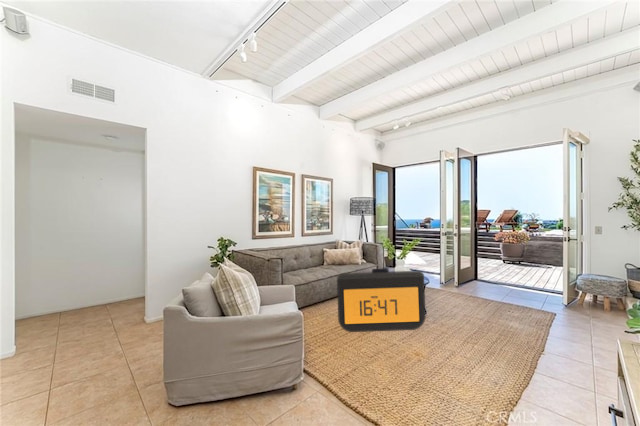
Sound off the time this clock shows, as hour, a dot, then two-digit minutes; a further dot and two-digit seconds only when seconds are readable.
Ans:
16.47
